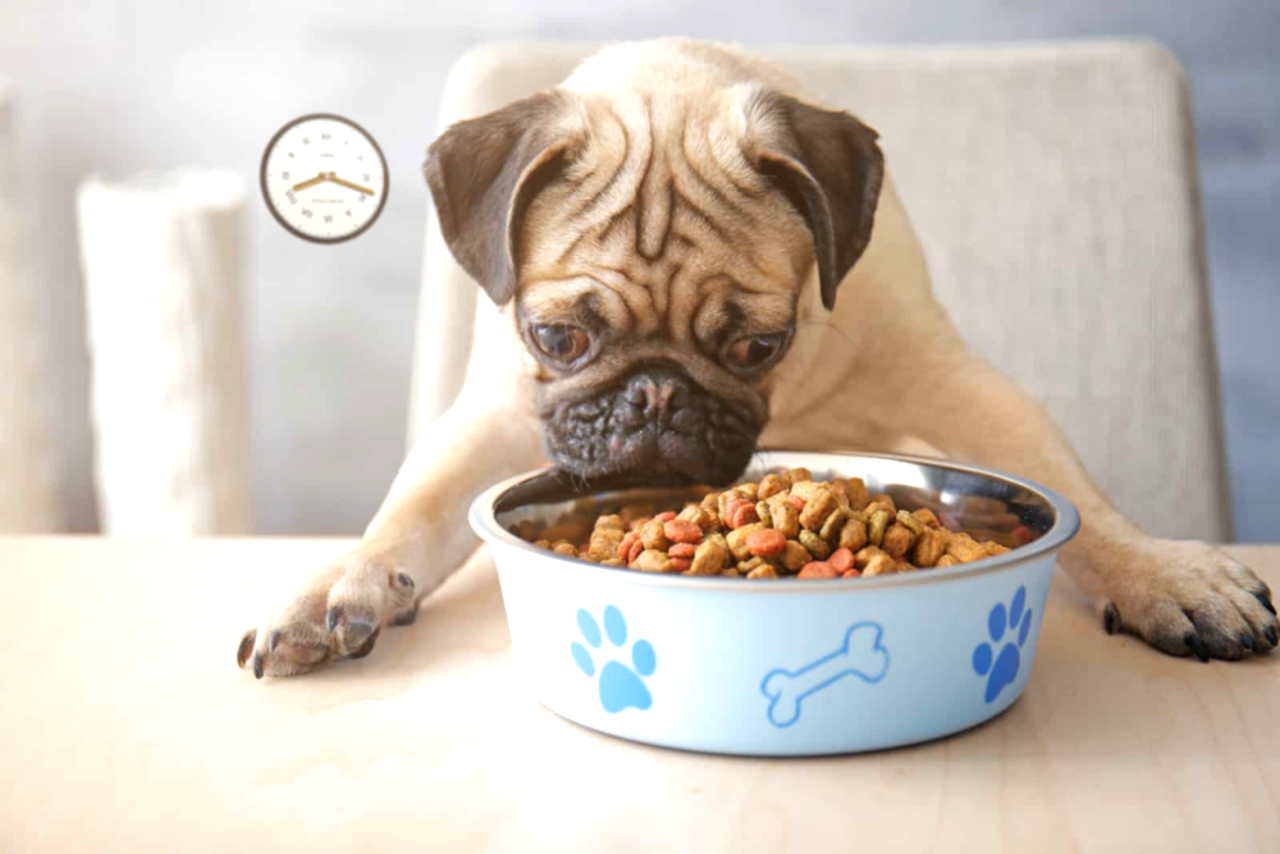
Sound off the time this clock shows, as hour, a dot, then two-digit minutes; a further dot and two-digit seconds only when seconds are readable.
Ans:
8.18
